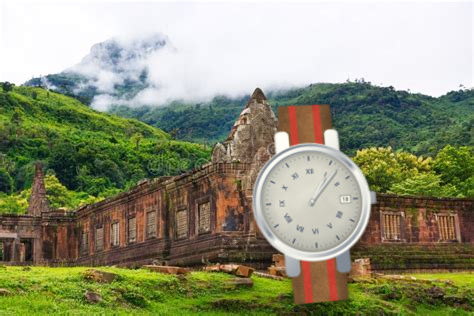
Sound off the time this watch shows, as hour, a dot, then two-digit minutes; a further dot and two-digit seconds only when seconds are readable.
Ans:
1.07
